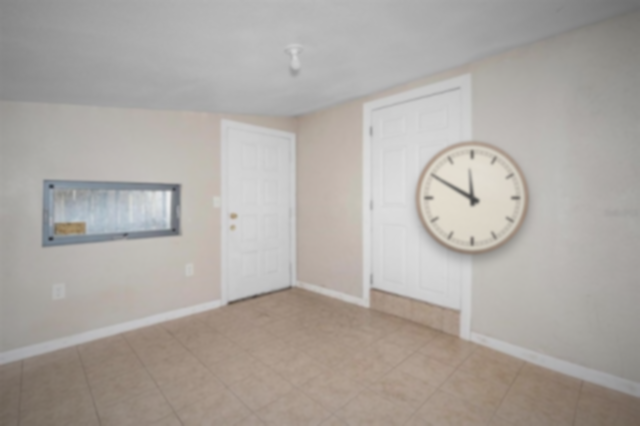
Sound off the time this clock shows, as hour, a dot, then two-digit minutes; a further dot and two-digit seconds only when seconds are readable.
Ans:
11.50
